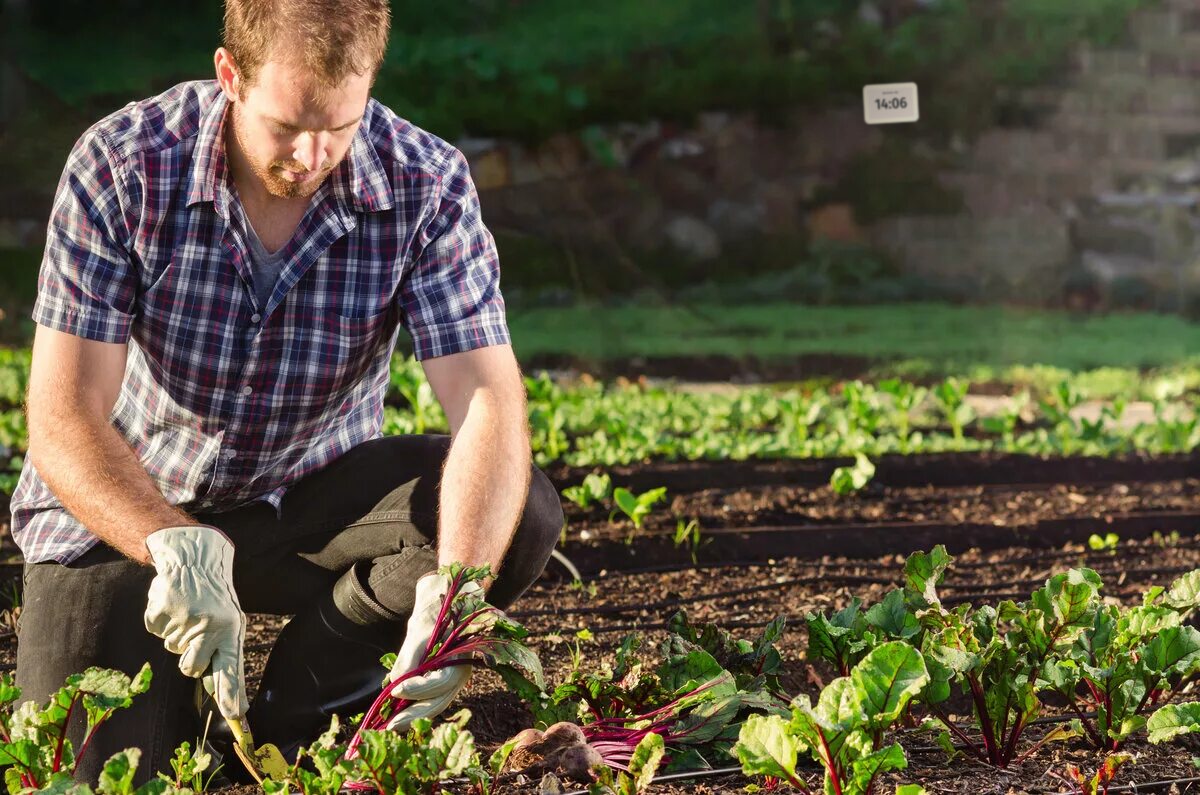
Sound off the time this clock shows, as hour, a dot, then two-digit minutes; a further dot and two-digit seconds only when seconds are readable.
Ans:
14.06
